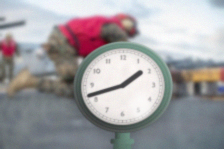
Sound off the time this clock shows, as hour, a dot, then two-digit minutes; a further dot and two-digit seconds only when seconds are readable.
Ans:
1.42
